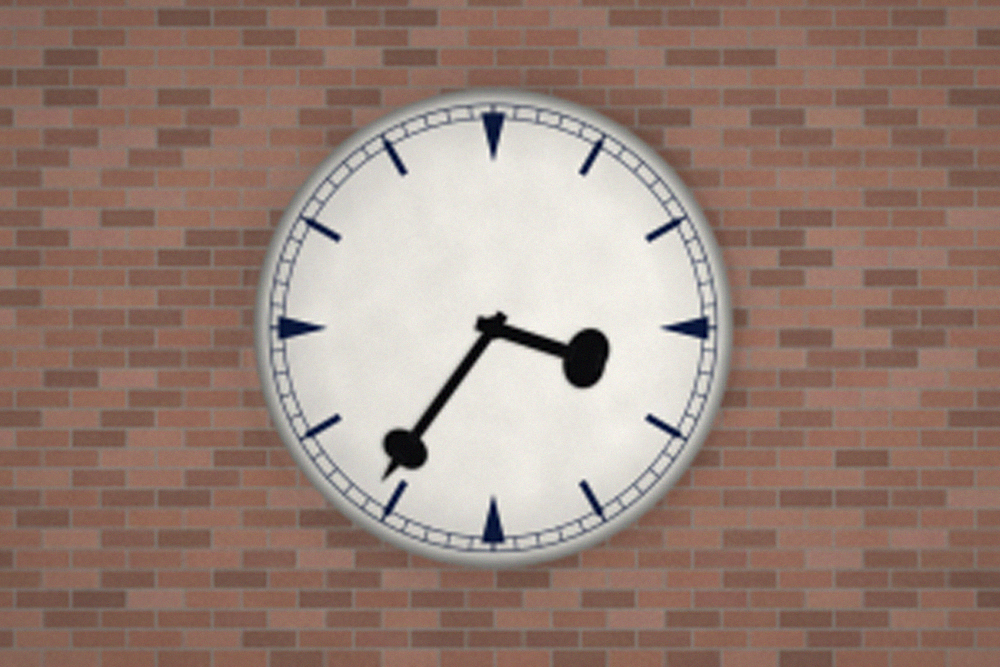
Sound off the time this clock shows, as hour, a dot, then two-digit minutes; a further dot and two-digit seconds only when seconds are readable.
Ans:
3.36
